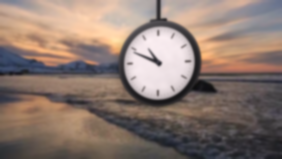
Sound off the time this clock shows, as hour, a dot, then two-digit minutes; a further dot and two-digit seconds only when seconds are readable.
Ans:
10.49
